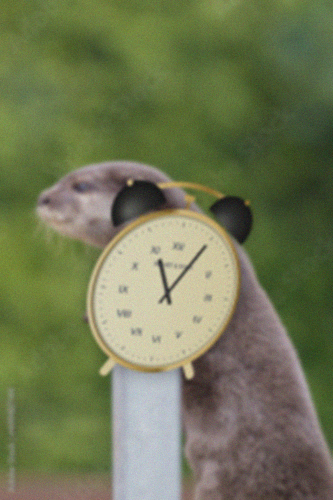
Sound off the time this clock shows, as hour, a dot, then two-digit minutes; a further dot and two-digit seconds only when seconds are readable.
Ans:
11.05
